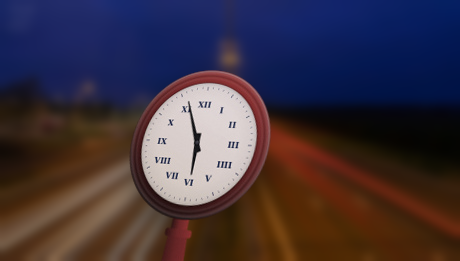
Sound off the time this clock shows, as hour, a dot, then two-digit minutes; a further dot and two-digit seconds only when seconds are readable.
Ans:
5.56
